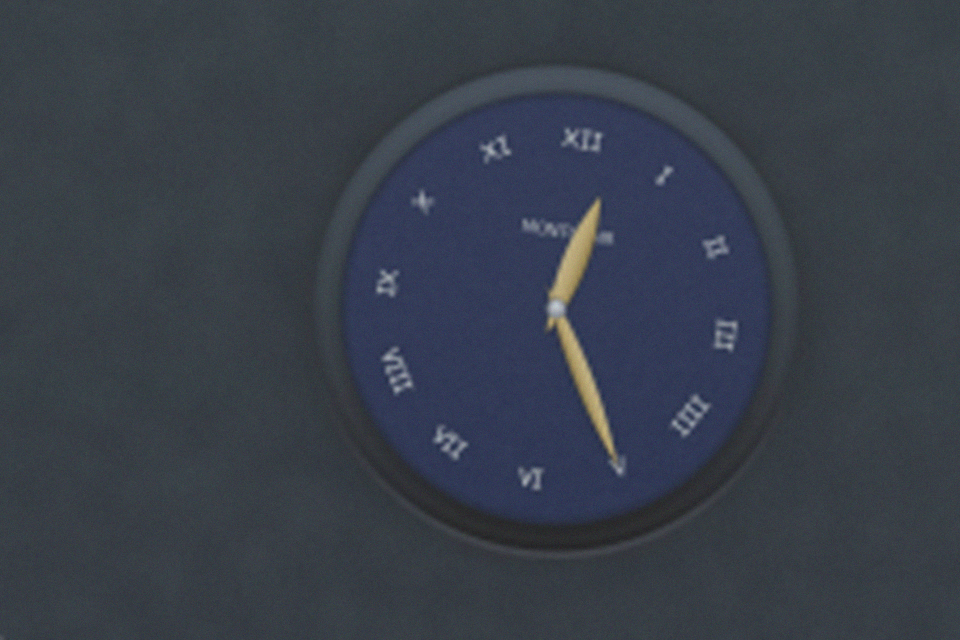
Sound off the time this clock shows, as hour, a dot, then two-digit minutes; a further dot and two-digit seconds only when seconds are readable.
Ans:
12.25
